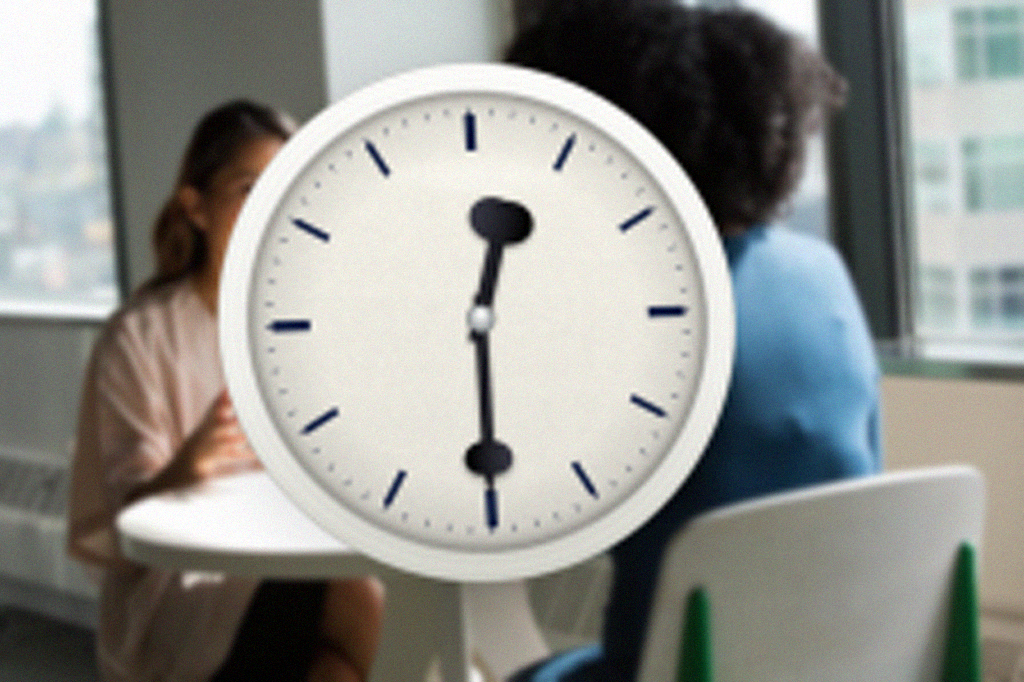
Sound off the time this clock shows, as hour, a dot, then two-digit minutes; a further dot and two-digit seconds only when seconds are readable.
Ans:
12.30
